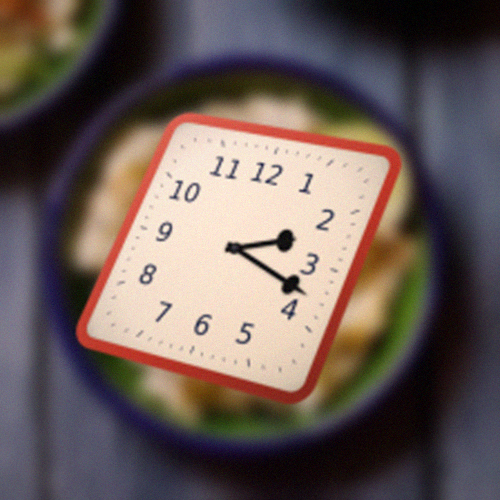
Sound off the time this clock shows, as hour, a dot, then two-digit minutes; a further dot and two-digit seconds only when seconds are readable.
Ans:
2.18
